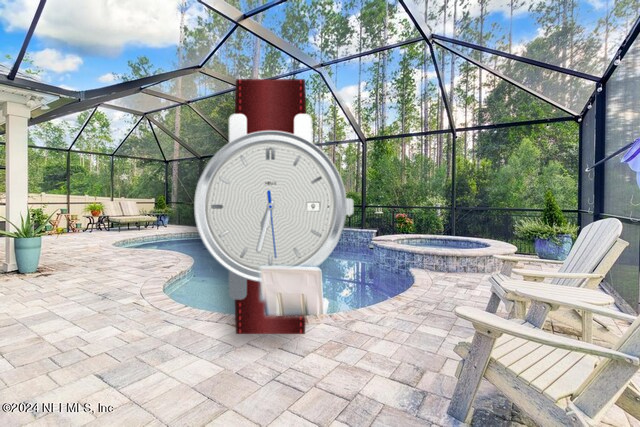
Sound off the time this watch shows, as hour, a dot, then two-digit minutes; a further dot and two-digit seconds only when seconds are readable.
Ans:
6.32.29
